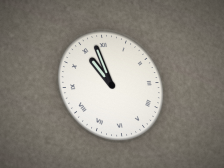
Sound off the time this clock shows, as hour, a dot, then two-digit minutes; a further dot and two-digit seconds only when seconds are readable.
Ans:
10.58
